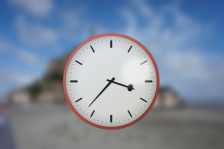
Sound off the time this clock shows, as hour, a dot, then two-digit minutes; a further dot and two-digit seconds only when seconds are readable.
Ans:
3.37
